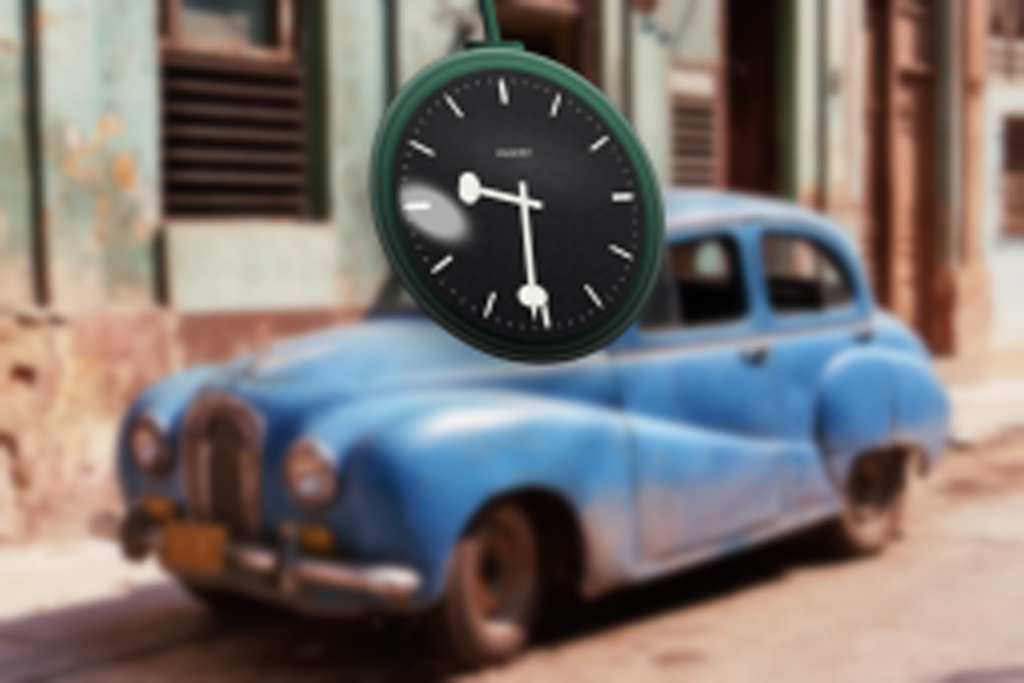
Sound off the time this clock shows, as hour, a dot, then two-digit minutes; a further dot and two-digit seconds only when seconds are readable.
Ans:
9.31
